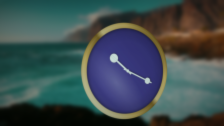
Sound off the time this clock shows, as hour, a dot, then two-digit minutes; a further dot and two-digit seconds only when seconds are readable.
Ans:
10.19
